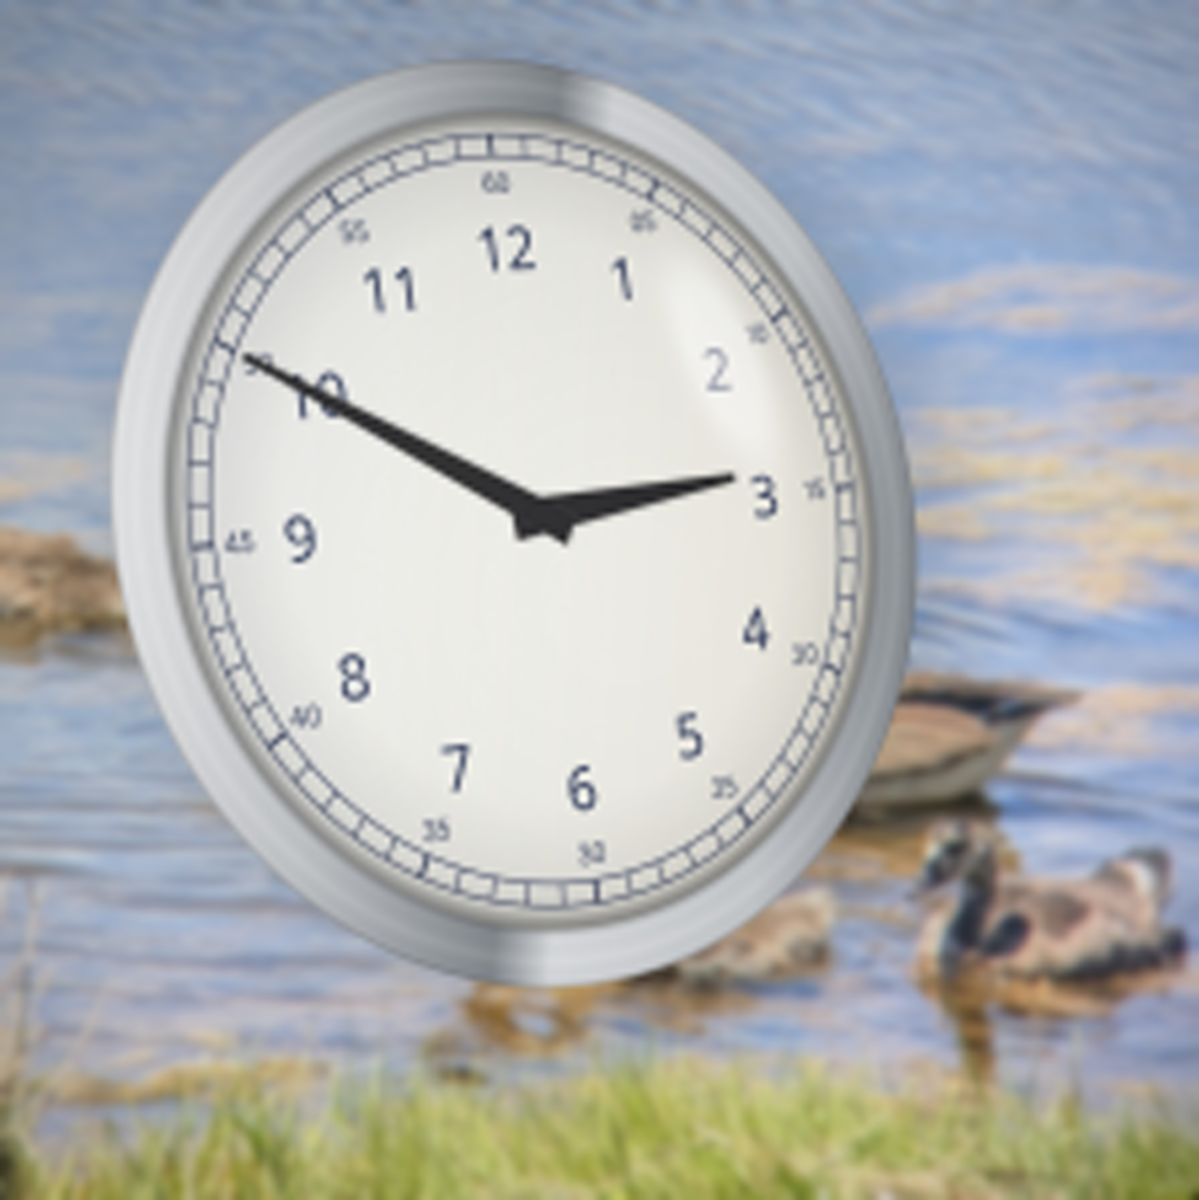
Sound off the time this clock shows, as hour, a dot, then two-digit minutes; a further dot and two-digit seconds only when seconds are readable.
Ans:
2.50
